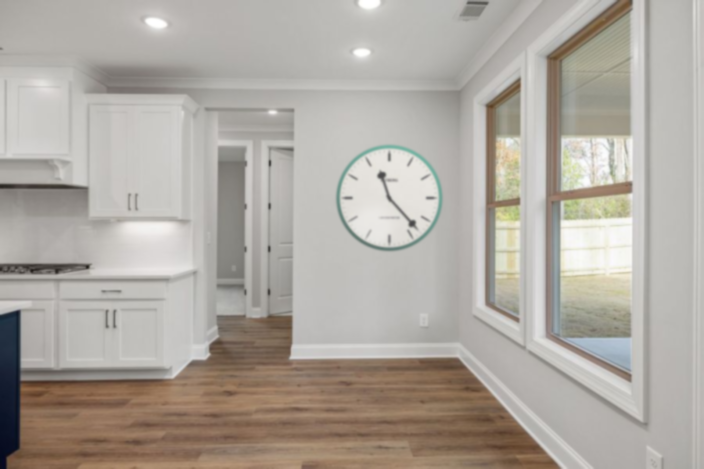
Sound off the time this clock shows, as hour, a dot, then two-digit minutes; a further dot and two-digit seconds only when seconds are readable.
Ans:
11.23
